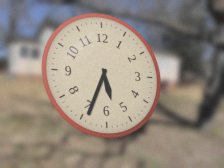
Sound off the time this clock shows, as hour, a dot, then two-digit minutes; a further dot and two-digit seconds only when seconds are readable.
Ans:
5.34
